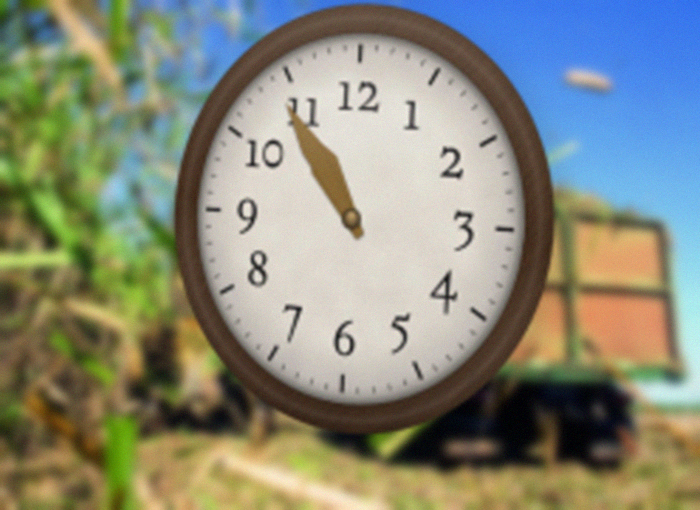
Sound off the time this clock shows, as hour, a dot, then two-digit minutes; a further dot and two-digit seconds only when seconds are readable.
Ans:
10.54
